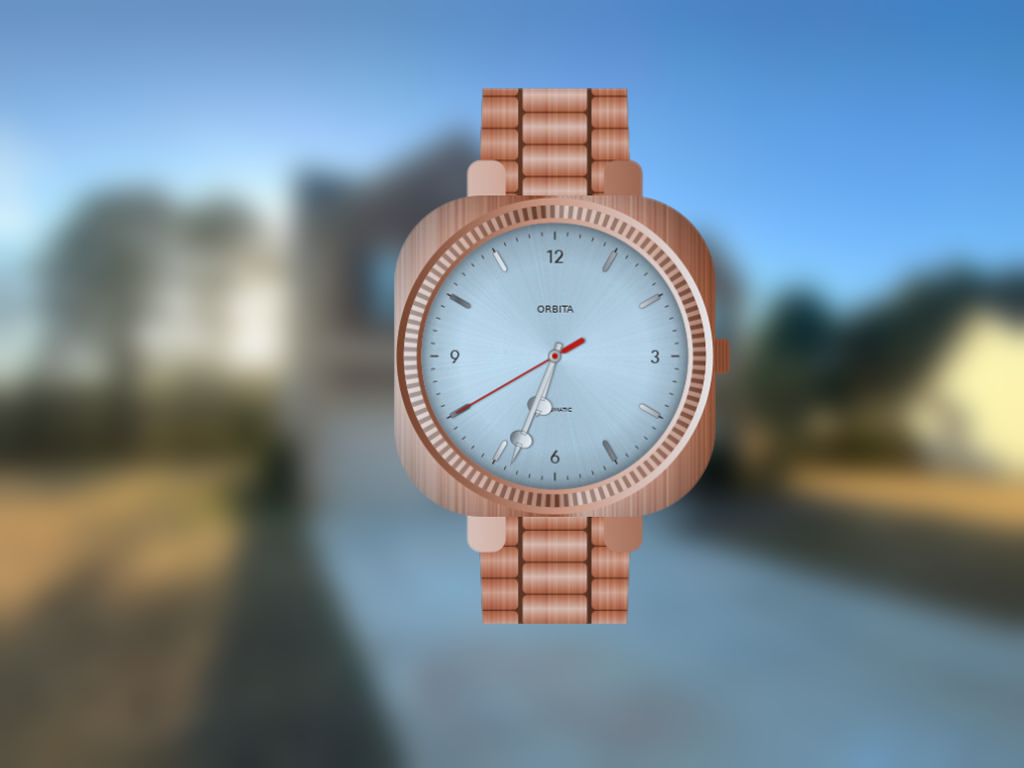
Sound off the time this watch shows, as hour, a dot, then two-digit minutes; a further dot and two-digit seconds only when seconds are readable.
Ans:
6.33.40
